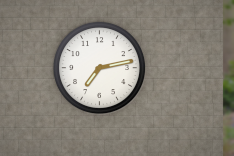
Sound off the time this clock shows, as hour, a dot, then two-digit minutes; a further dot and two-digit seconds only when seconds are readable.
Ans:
7.13
